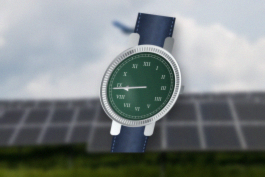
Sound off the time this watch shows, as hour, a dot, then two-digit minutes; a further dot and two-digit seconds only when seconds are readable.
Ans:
8.44
